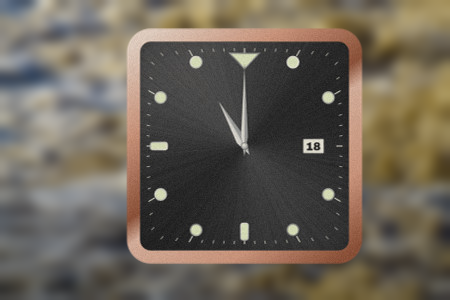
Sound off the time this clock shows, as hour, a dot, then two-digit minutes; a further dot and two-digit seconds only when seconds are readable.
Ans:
11.00
